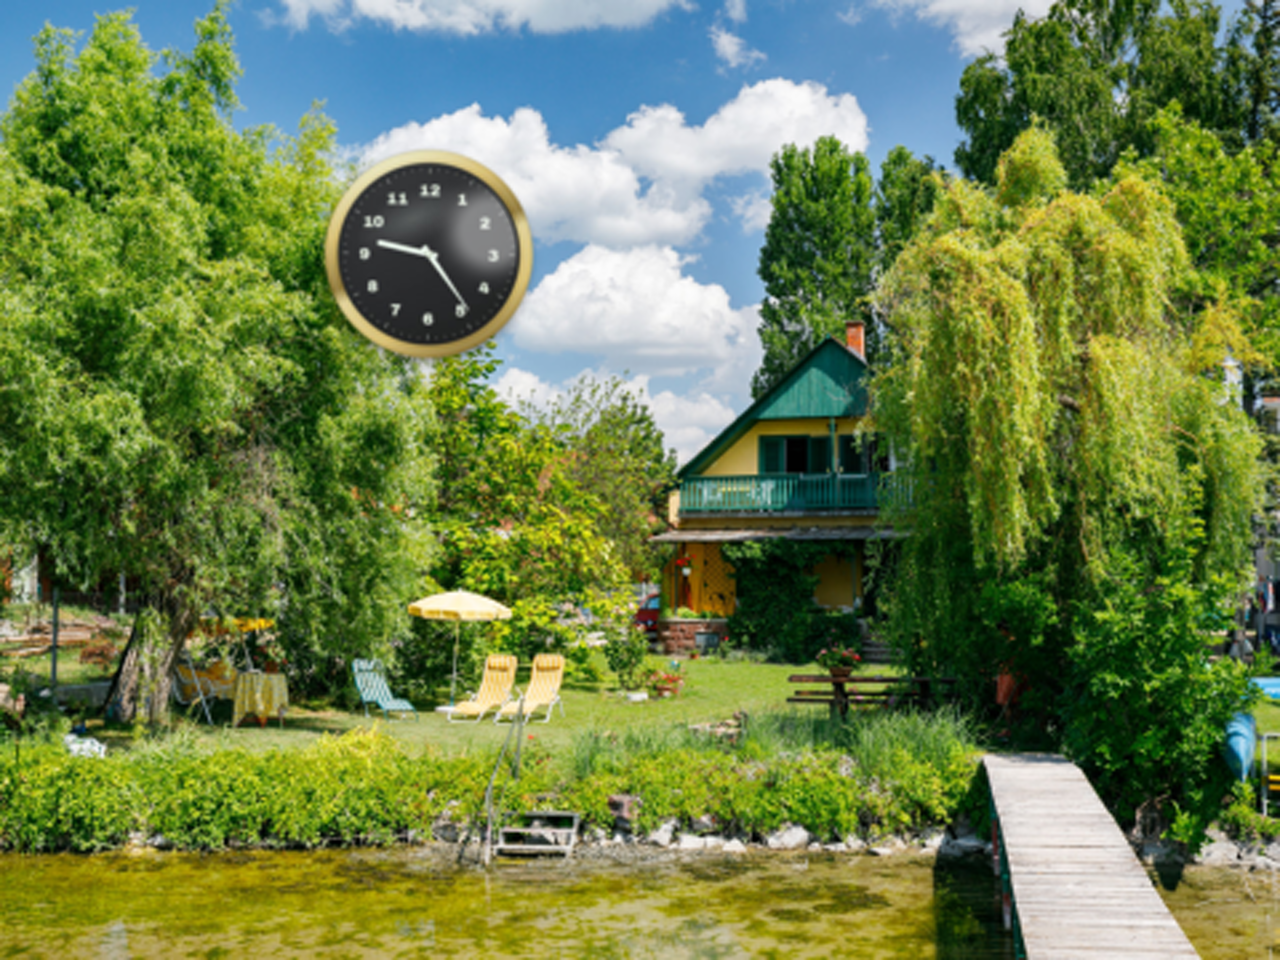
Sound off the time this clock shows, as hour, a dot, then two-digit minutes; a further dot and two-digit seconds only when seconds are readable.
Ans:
9.24
